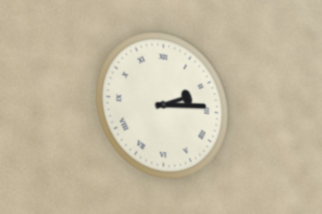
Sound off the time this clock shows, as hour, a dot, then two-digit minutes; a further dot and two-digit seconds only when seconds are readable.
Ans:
2.14
